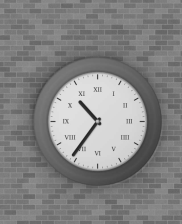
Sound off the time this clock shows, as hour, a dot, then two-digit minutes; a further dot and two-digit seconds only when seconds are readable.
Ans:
10.36
